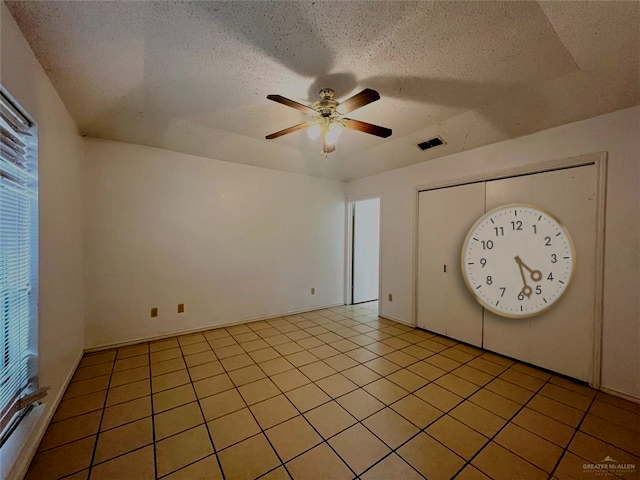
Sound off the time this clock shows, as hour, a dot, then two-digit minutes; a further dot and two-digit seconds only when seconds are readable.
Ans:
4.28
